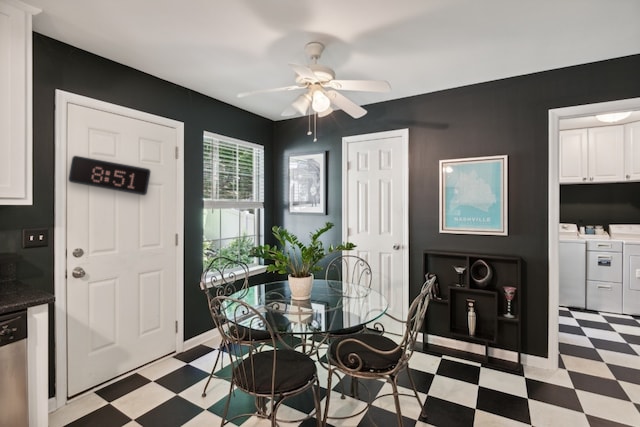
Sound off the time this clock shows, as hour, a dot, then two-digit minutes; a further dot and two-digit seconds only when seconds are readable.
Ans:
8.51
